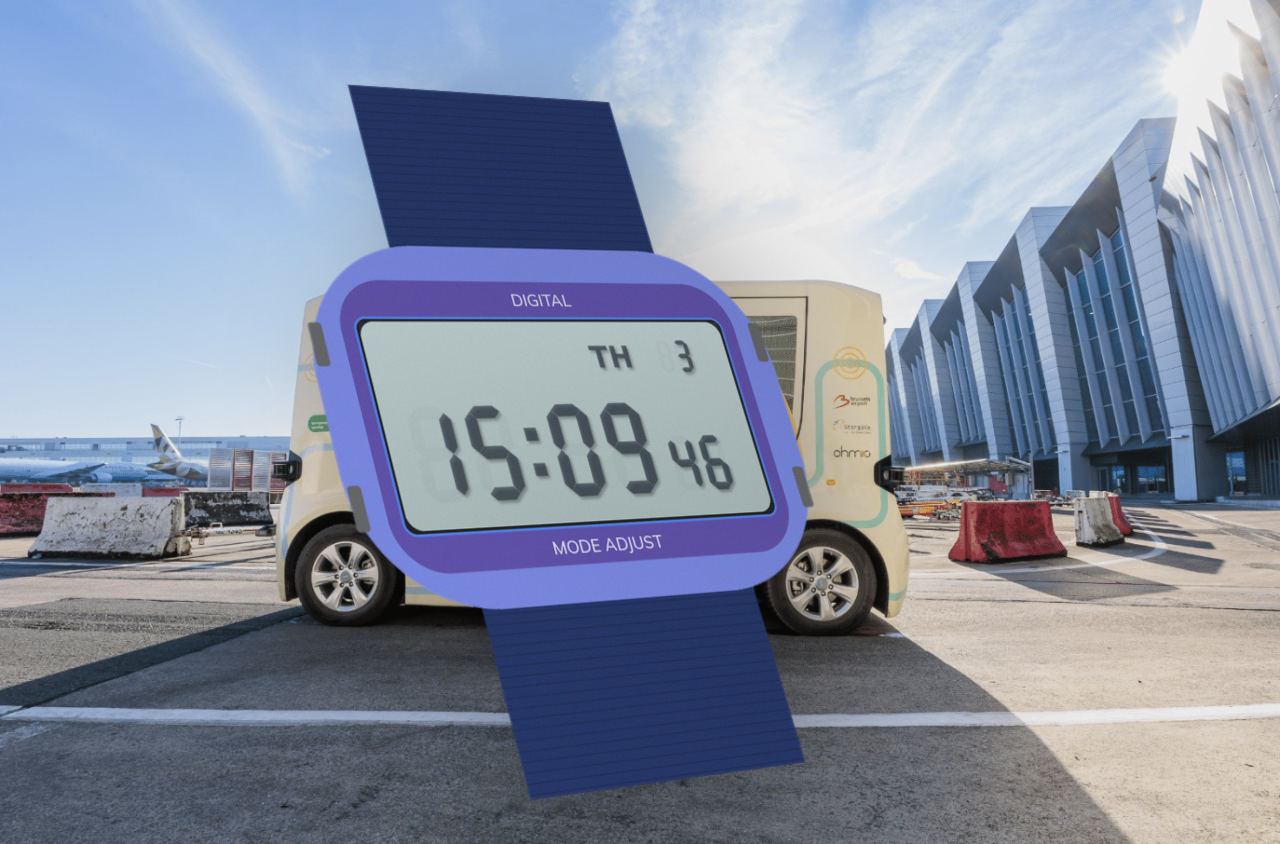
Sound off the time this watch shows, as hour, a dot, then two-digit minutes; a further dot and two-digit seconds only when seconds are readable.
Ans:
15.09.46
